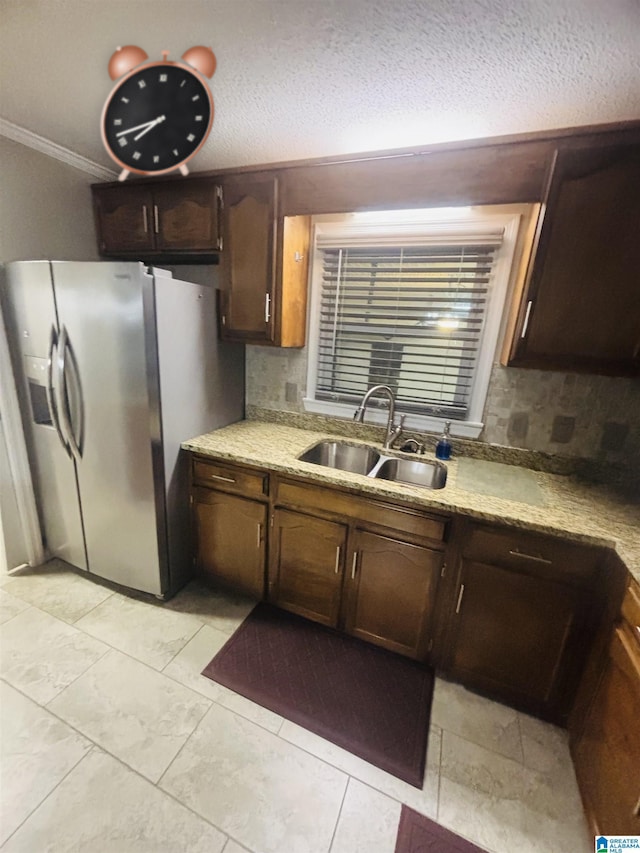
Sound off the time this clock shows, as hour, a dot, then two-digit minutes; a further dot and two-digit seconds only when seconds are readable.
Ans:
7.42
